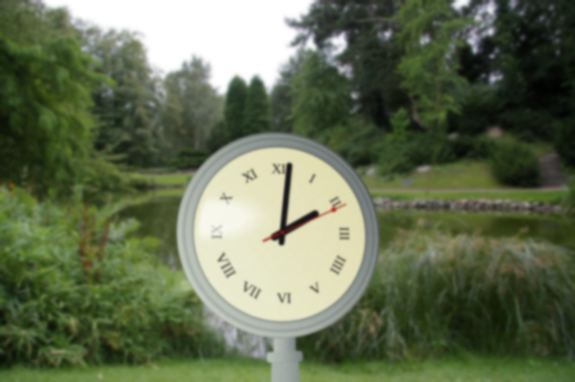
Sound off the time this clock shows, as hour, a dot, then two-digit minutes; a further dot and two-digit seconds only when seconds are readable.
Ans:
2.01.11
